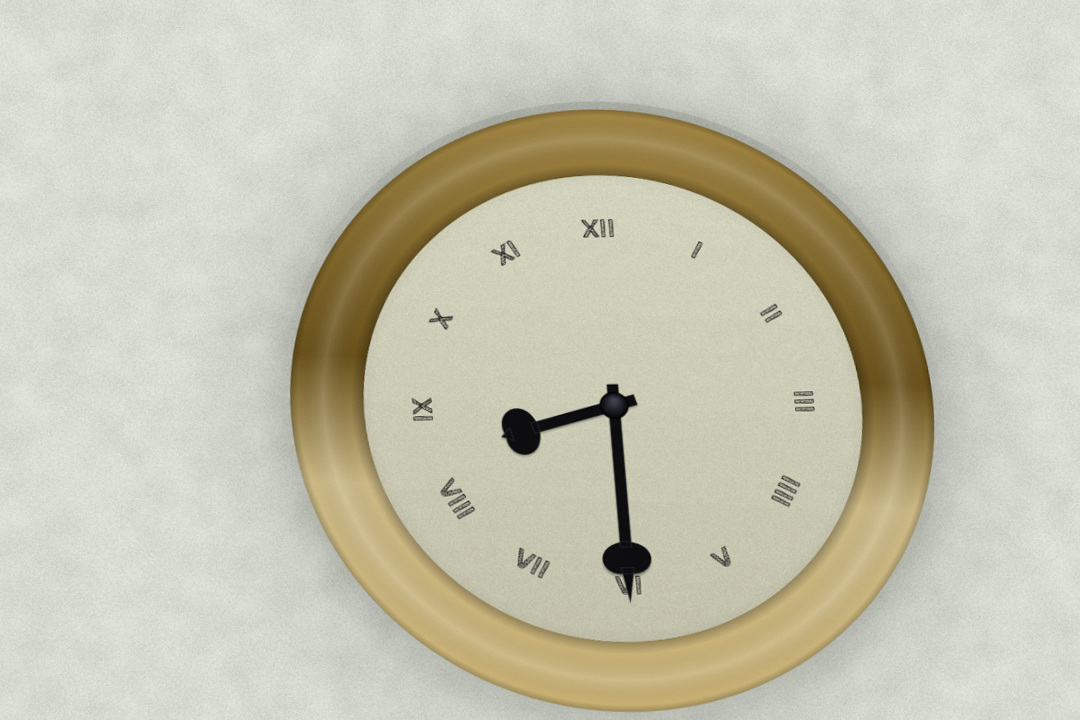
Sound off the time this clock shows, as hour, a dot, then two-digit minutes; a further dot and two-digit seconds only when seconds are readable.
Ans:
8.30
